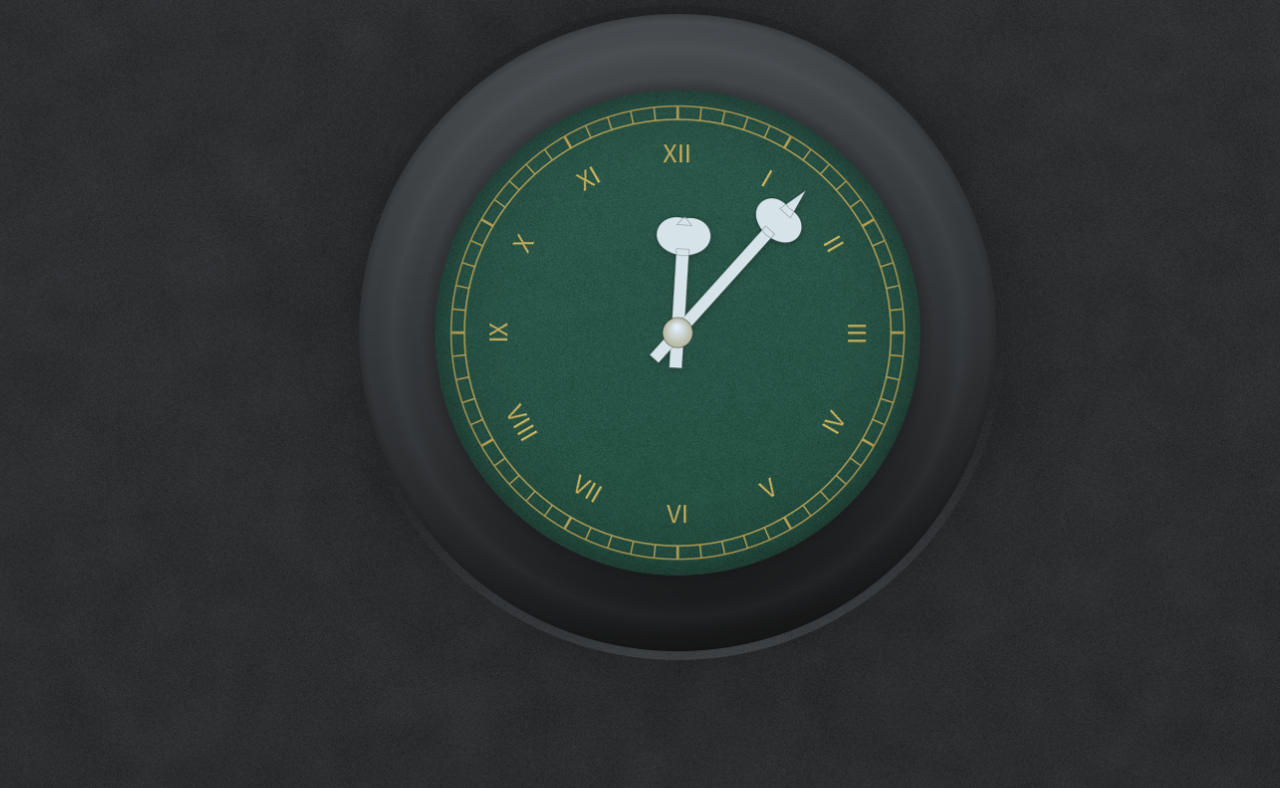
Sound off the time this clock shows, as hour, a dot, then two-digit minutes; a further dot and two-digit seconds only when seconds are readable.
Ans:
12.07
